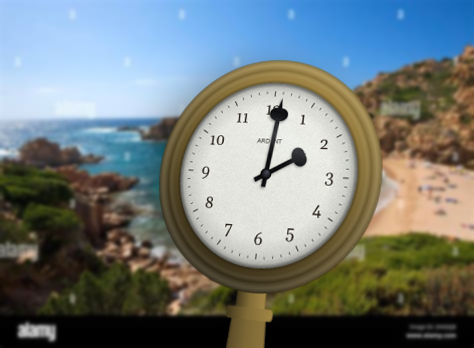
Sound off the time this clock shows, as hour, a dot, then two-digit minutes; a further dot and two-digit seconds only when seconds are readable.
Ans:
2.01
